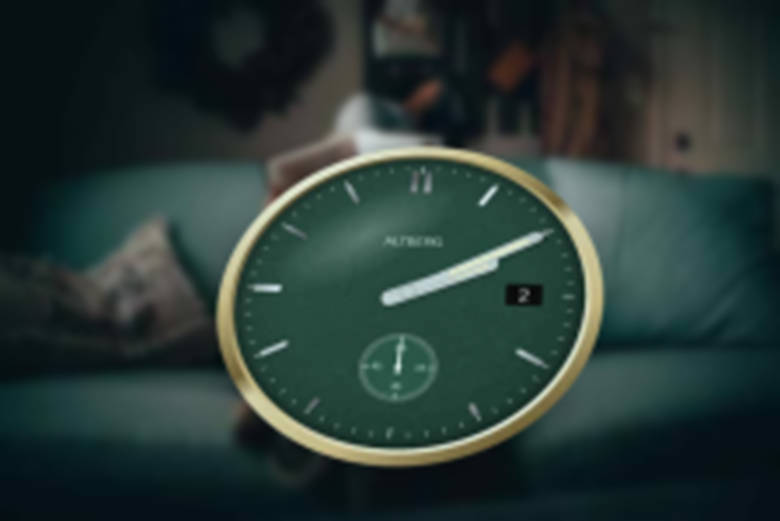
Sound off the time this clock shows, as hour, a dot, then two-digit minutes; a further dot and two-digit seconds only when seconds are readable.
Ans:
2.10
